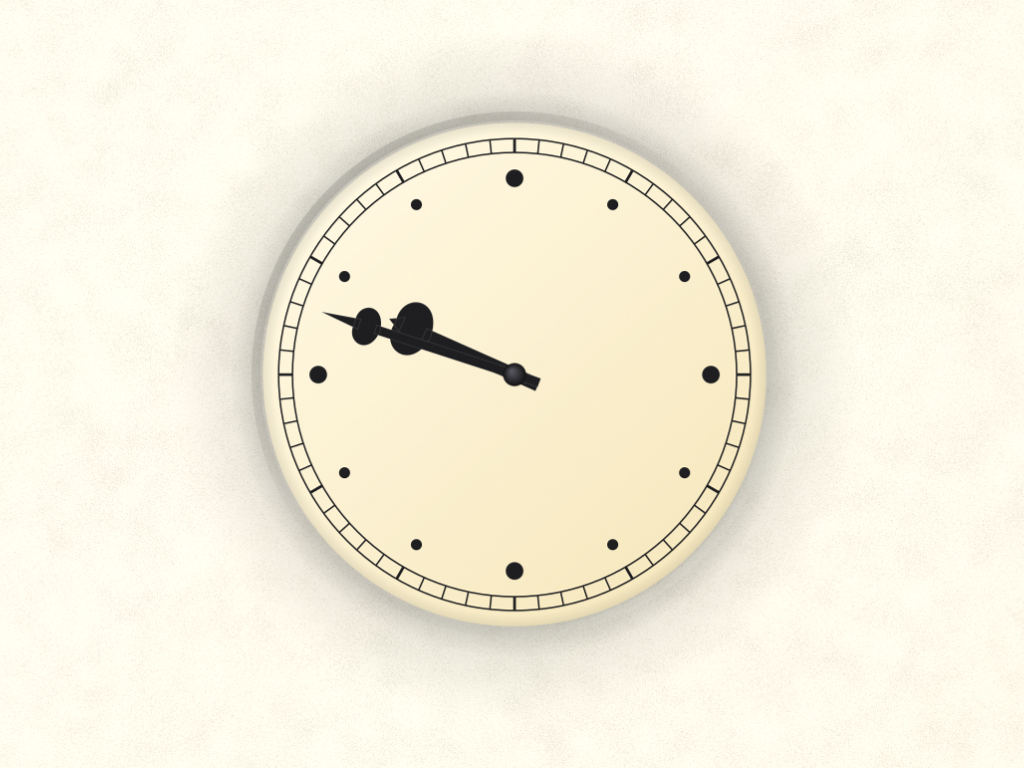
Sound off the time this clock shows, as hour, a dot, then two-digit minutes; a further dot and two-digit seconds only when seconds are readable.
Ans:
9.48
